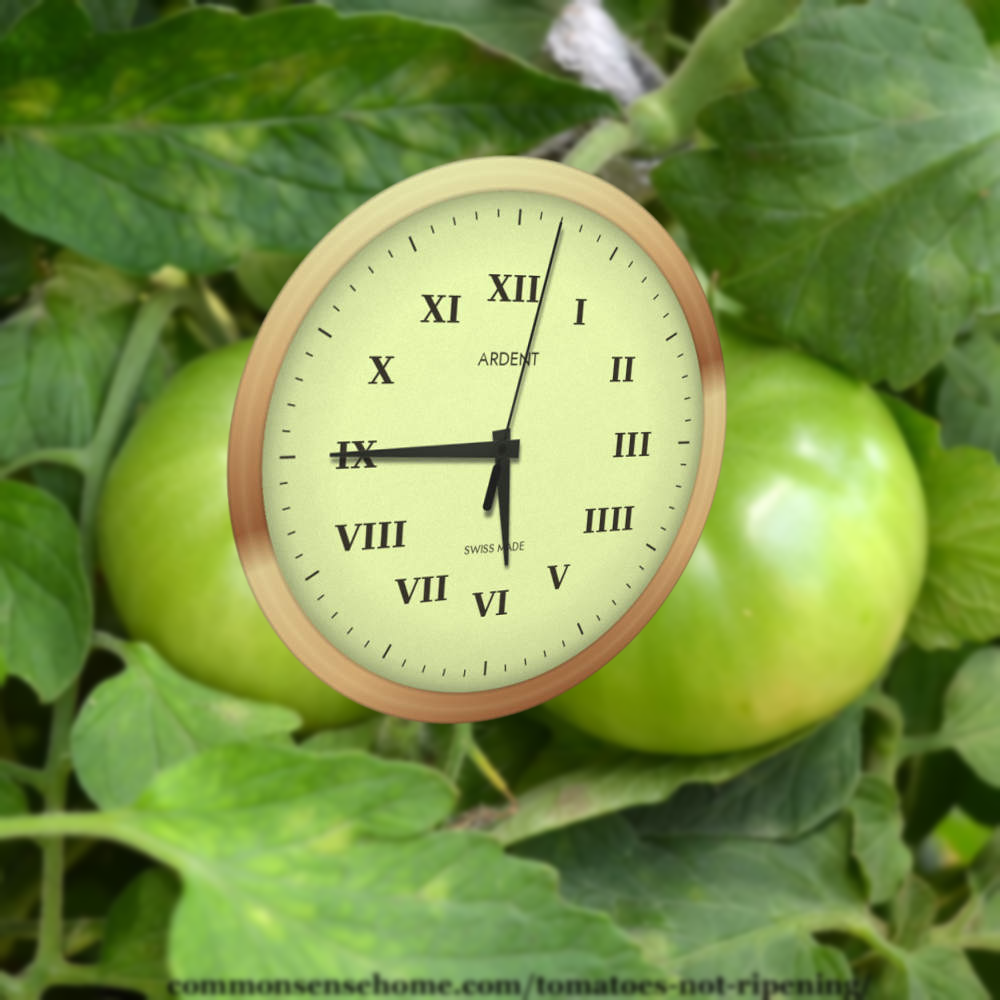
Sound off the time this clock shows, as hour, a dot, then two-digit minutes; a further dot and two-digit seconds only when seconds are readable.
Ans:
5.45.02
